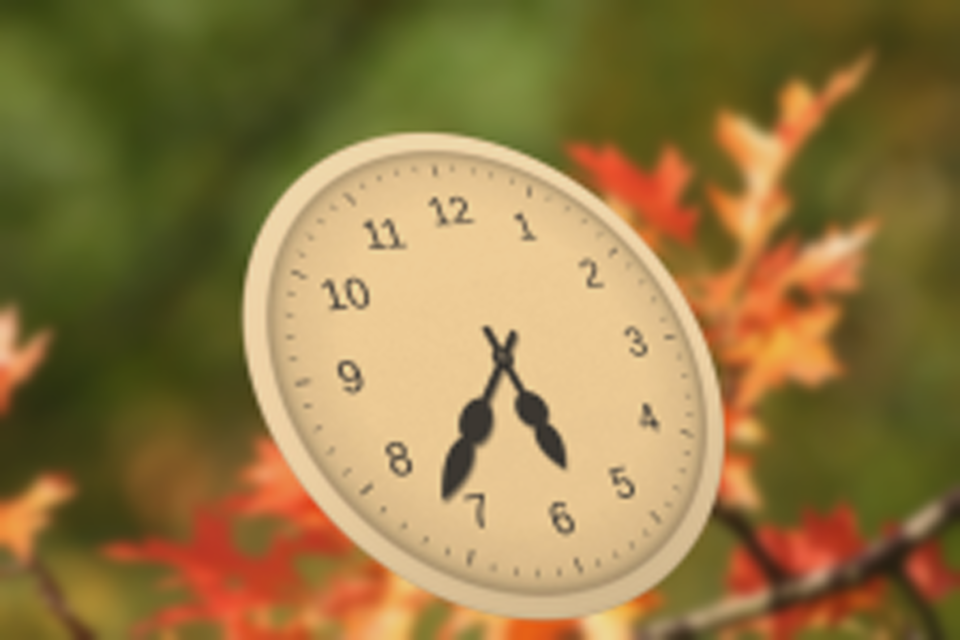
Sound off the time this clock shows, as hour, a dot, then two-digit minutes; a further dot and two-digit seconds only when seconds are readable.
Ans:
5.37
